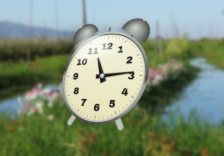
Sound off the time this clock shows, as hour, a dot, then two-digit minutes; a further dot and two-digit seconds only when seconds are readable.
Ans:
11.14
